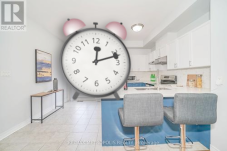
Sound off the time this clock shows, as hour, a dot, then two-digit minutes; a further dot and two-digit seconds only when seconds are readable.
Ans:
12.12
